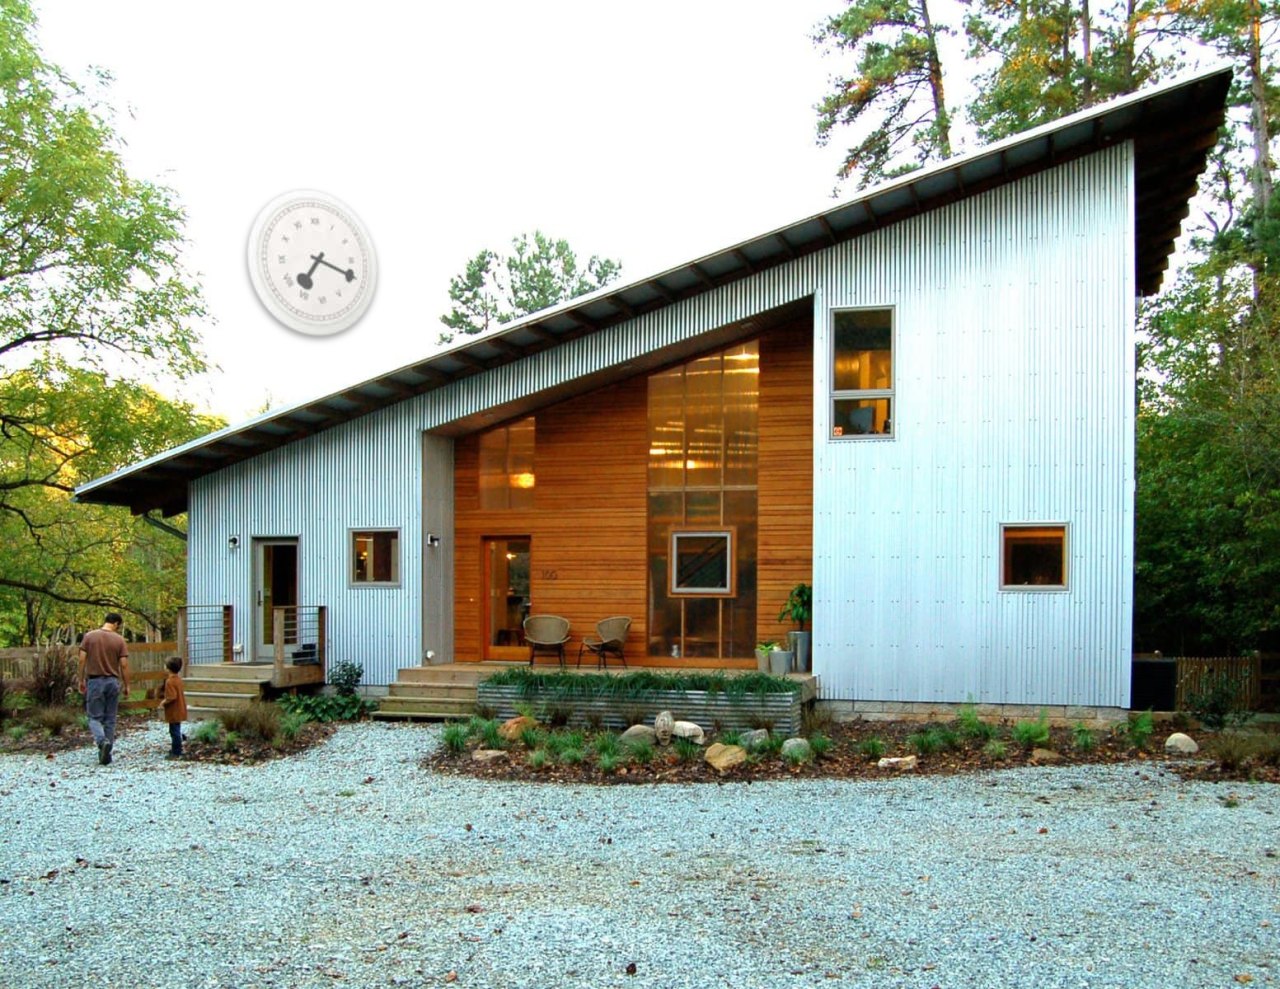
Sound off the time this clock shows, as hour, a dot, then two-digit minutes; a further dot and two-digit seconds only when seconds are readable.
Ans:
7.19
